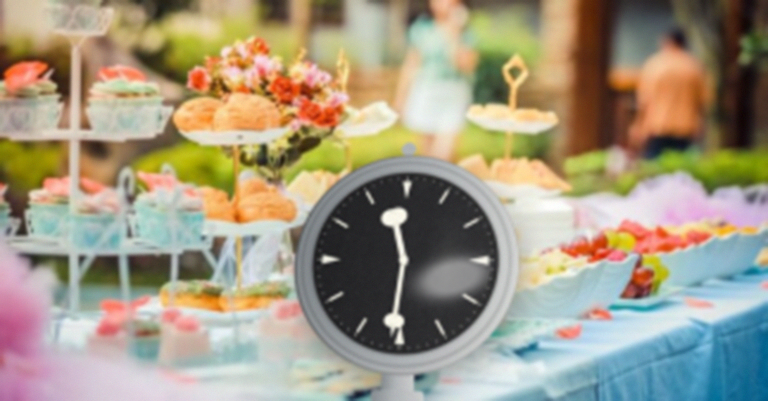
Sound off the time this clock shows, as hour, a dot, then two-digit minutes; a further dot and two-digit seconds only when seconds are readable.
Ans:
11.31
